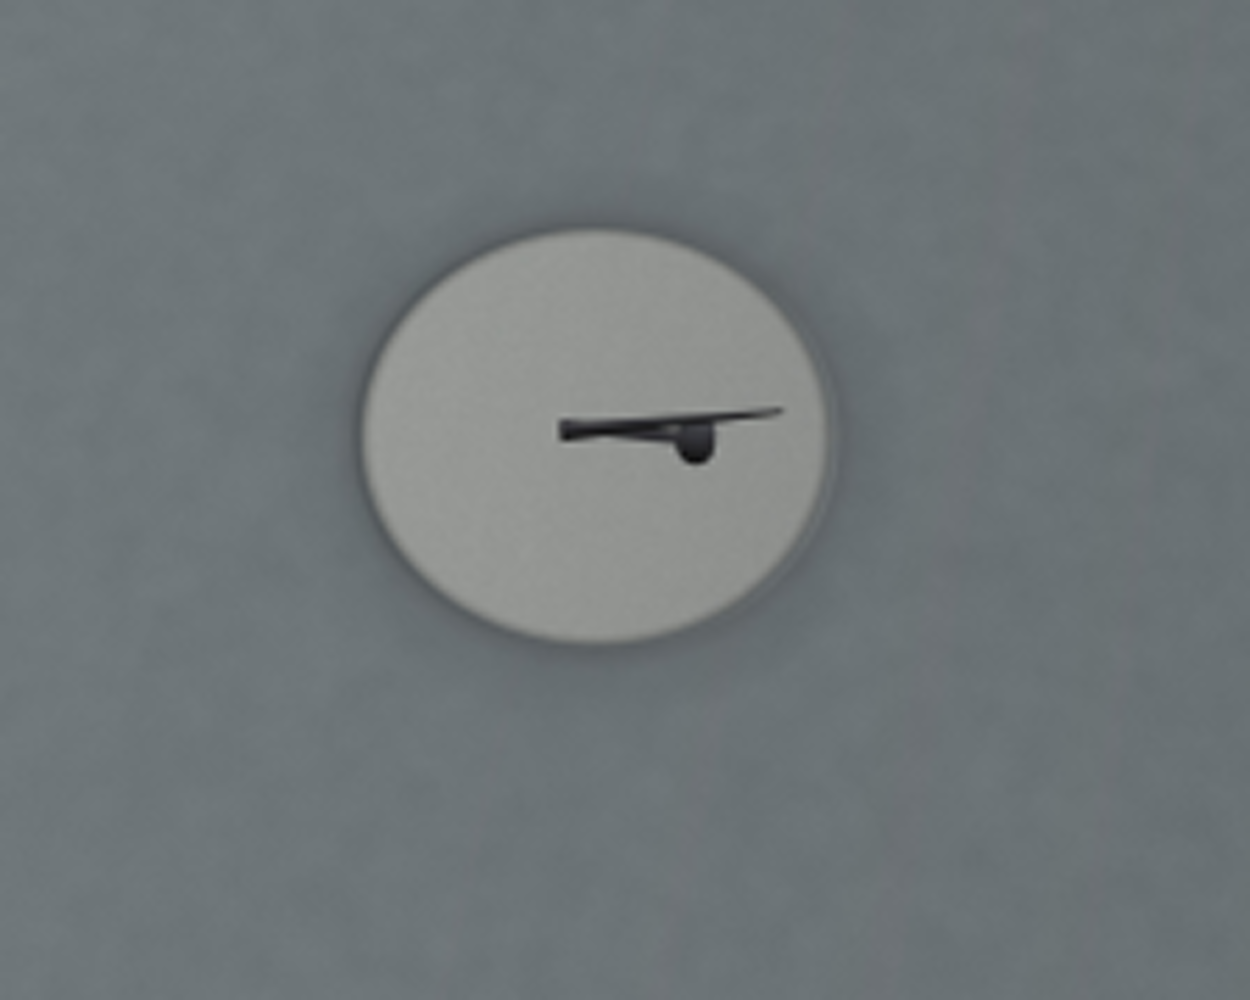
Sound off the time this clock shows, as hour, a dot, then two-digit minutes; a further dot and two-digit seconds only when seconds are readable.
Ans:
3.14
